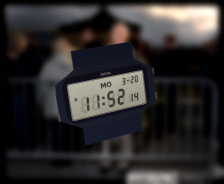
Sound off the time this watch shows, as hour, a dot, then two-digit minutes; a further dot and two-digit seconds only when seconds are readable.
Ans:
11.52.14
